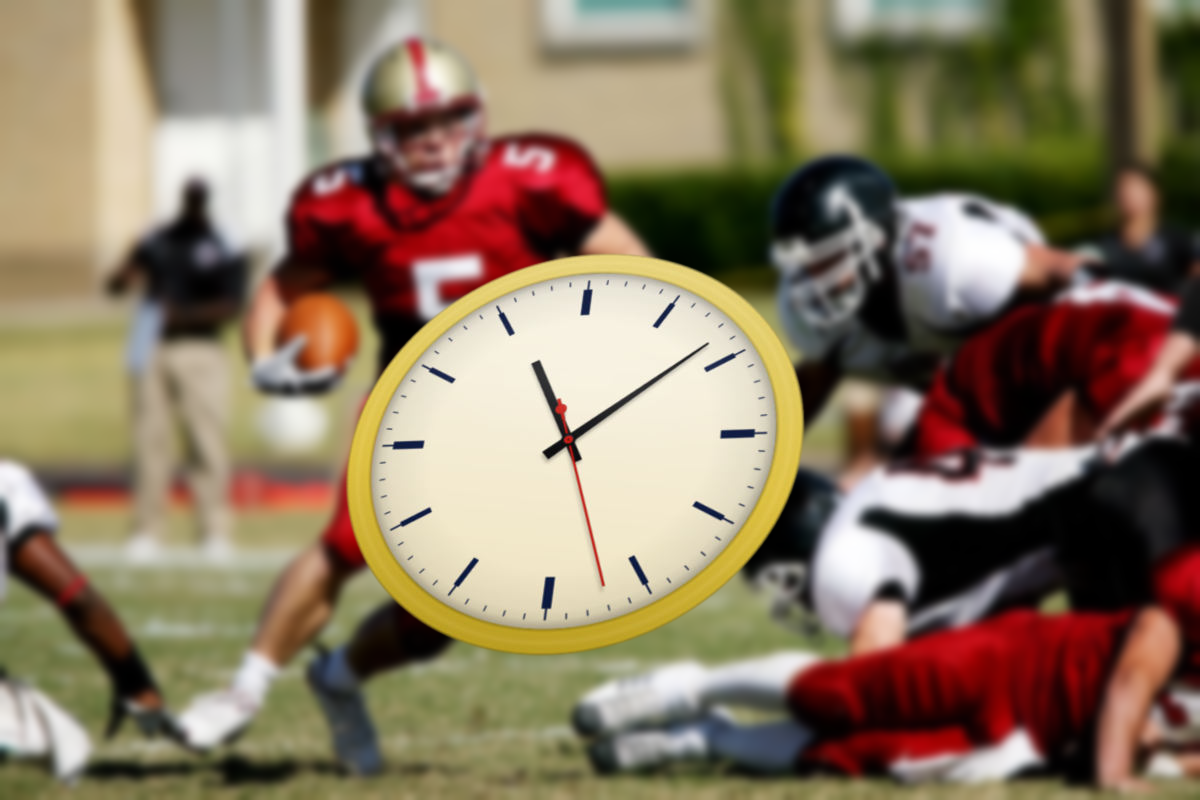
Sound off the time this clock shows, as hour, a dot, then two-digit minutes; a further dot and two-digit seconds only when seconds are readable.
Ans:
11.08.27
